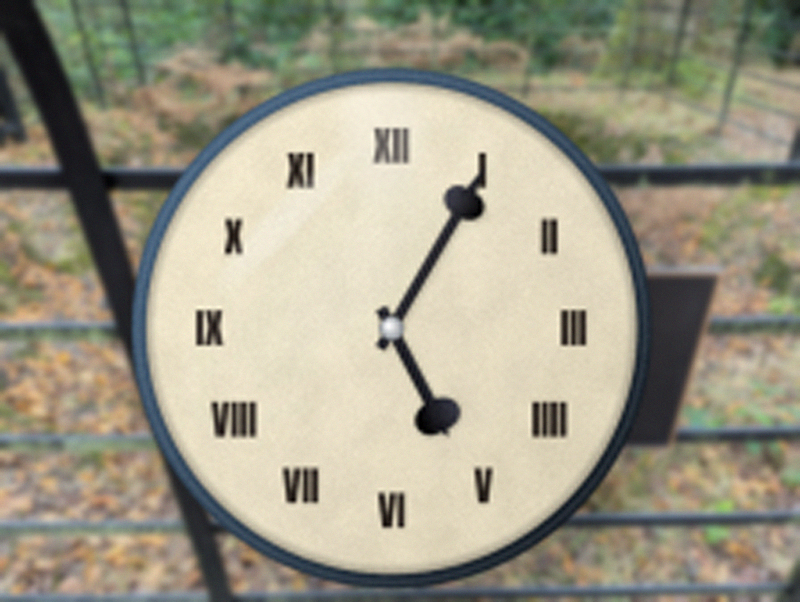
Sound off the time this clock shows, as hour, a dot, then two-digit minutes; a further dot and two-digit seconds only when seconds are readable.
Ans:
5.05
